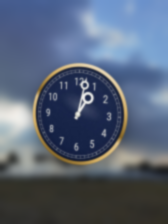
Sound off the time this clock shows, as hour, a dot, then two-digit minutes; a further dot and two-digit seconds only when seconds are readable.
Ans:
1.02
